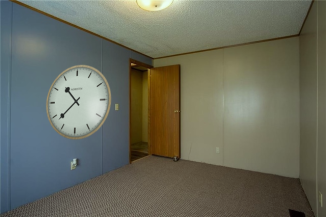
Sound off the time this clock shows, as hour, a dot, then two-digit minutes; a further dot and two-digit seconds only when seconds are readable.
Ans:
10.38
